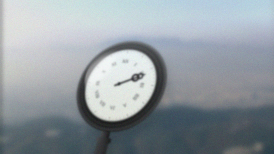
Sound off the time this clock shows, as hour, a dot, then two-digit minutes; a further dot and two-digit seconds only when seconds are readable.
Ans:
2.11
